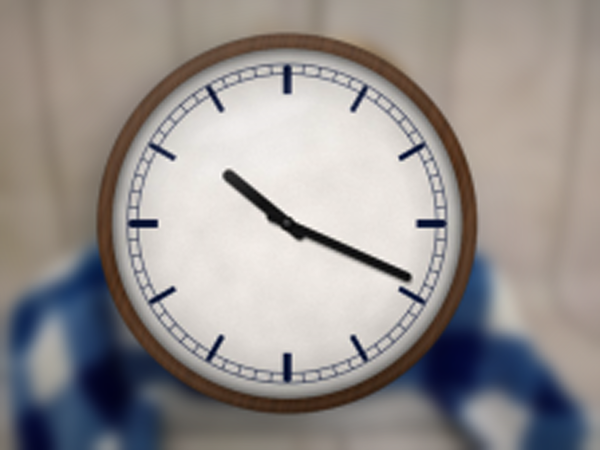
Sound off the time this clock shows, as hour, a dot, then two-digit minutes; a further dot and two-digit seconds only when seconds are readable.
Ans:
10.19
